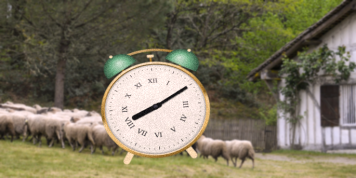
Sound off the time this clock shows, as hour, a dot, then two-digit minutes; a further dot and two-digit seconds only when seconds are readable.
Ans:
8.10
